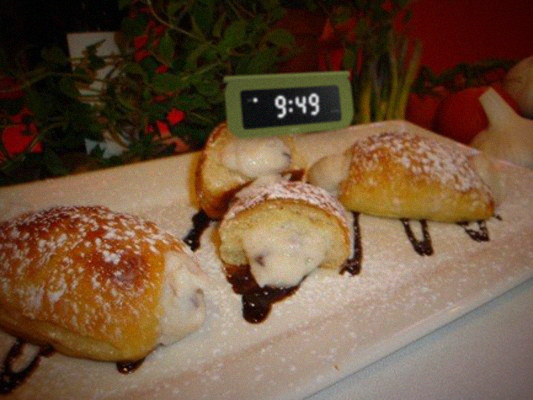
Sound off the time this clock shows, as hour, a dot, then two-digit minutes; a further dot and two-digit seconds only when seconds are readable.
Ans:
9.49
